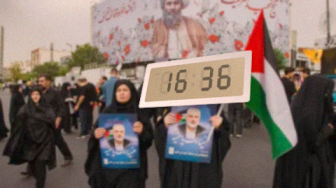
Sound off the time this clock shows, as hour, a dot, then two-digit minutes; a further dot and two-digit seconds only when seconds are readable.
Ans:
16.36
